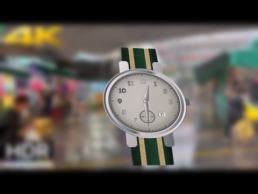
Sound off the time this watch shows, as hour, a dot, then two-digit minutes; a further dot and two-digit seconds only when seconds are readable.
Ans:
12.30
